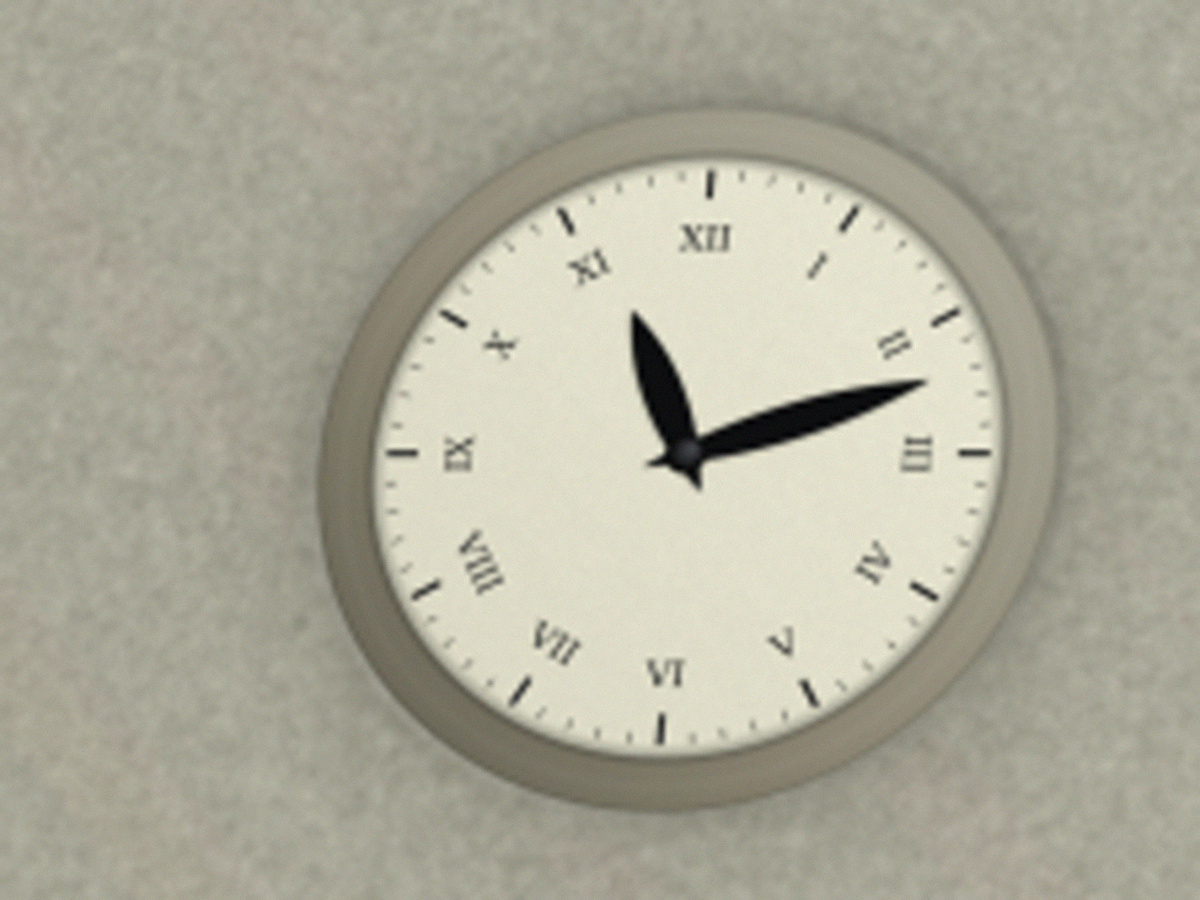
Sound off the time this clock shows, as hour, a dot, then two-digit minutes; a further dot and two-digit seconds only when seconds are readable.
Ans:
11.12
